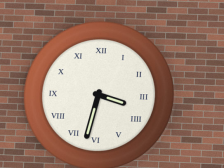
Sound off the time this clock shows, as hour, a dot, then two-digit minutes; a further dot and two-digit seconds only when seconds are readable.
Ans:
3.32
